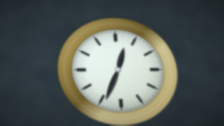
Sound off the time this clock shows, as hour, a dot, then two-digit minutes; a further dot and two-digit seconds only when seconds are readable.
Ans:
12.34
